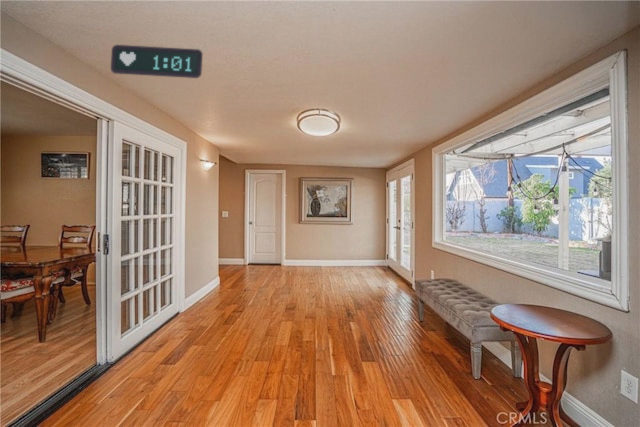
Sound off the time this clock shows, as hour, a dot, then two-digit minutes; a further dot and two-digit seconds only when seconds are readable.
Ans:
1.01
